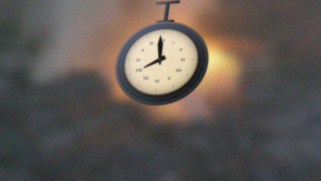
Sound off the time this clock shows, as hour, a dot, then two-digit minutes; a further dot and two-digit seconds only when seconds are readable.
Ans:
7.59
